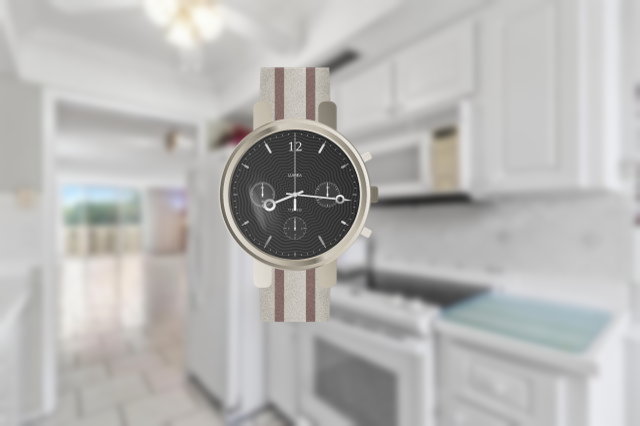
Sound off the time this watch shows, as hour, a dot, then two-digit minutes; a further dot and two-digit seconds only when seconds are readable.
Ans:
8.16
